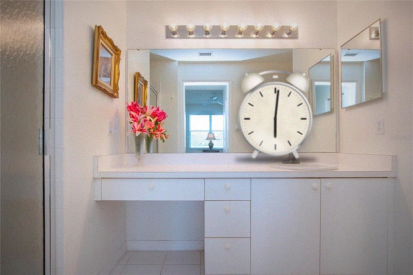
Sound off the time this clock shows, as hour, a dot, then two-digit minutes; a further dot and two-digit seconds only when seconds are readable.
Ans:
6.01
